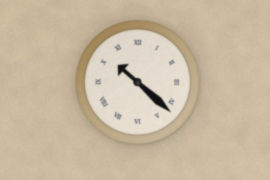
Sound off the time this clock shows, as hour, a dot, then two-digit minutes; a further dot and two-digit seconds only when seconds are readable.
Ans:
10.22
